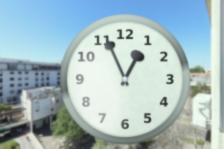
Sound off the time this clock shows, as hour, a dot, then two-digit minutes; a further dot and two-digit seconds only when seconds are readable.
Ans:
12.56
